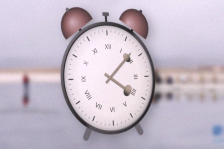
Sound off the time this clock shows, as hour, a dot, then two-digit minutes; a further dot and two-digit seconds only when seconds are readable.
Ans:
4.08
